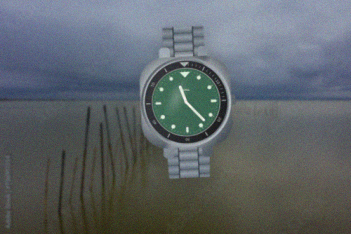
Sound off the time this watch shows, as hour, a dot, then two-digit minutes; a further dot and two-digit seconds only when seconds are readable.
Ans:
11.23
